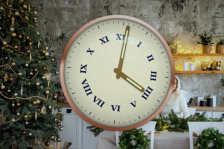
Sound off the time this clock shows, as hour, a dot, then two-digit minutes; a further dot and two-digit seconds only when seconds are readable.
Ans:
4.01
